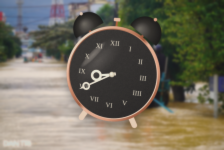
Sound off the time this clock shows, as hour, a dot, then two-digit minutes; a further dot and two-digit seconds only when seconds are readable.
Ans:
8.40
